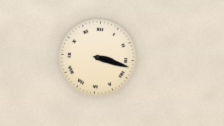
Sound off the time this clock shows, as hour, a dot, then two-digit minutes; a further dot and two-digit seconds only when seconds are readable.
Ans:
3.17
